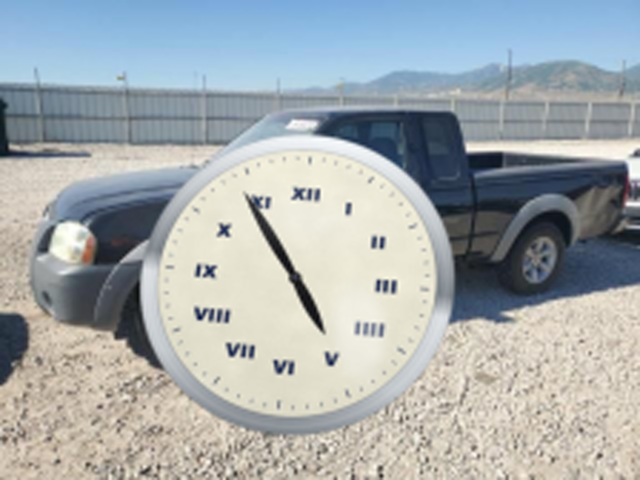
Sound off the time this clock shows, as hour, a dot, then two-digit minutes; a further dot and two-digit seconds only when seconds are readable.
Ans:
4.54
